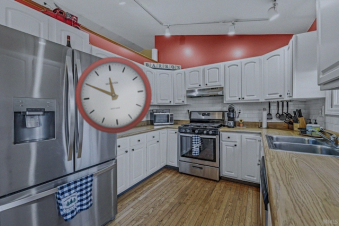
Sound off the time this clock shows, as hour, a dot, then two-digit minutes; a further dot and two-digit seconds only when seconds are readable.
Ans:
11.50
